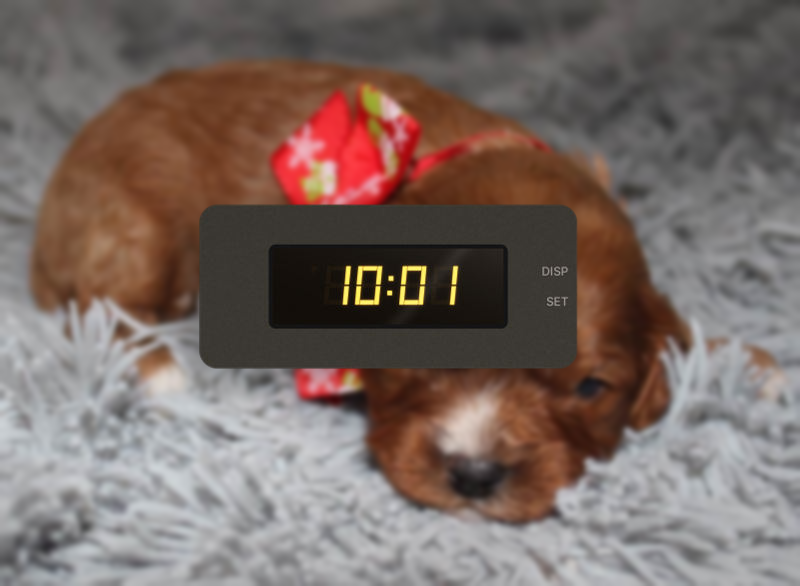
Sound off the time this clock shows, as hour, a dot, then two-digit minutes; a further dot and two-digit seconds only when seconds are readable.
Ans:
10.01
